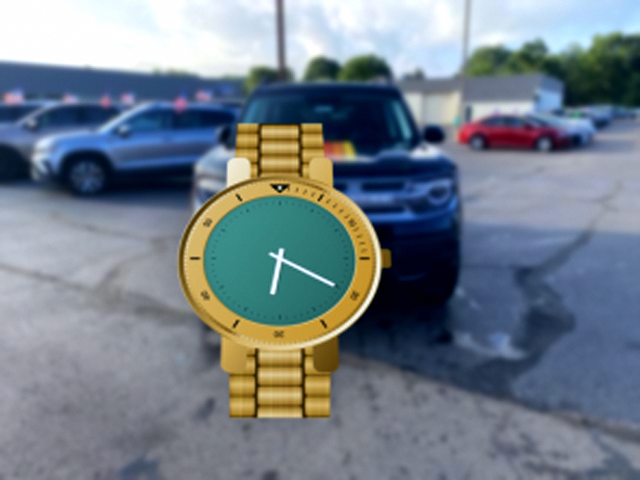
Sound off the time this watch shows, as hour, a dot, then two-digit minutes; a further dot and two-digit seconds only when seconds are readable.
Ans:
6.20
